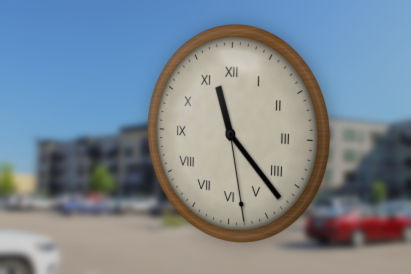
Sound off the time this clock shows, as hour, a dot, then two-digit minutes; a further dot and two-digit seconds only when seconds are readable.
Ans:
11.22.28
